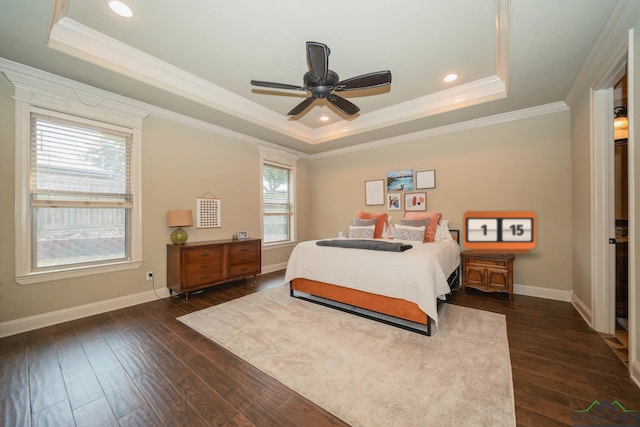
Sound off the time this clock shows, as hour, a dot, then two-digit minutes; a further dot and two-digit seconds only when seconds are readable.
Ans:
1.15
